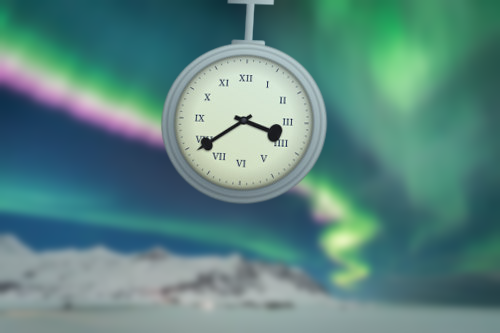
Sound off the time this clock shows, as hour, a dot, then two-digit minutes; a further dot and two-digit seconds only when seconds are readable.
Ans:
3.39
